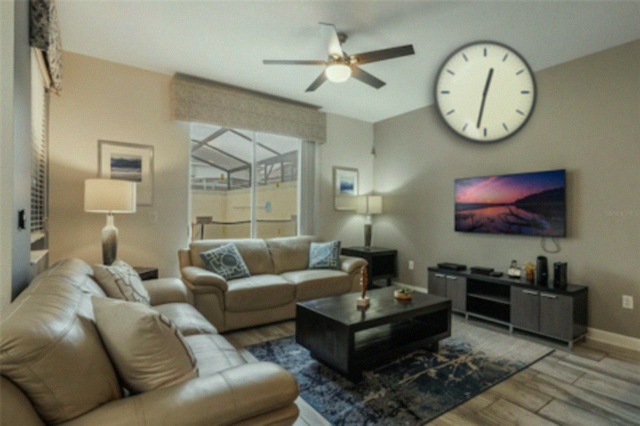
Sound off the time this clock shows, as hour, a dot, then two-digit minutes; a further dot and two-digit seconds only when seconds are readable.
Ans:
12.32
